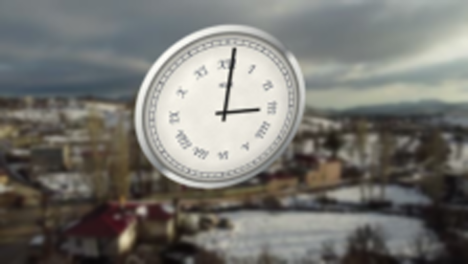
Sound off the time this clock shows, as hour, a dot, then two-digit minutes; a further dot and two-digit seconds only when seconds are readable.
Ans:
3.01
